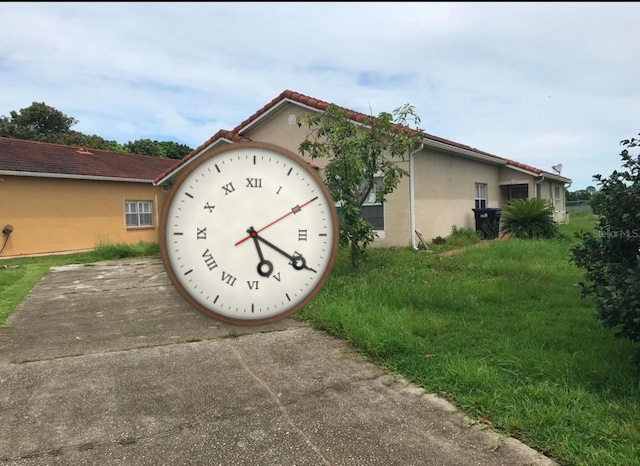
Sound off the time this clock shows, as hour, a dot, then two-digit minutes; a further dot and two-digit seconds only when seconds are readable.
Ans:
5.20.10
